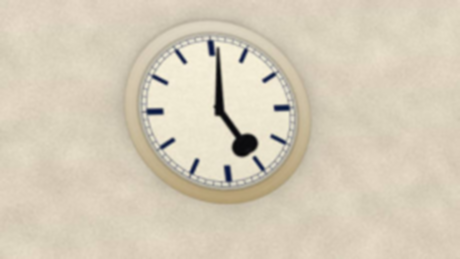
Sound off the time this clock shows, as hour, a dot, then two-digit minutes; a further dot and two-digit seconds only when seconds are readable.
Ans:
5.01
